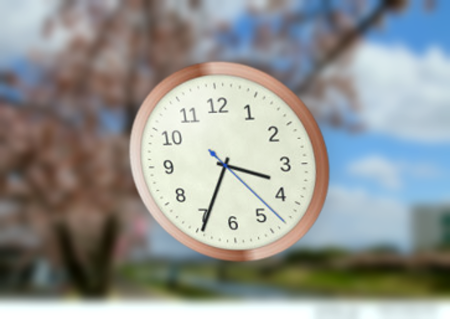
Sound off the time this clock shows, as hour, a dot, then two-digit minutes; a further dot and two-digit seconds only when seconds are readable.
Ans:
3.34.23
